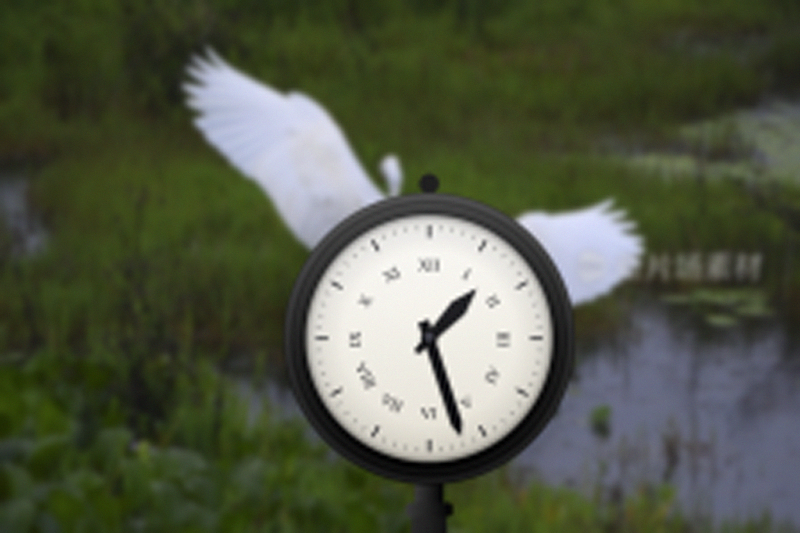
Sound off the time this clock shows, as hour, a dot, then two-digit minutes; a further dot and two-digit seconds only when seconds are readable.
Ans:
1.27
